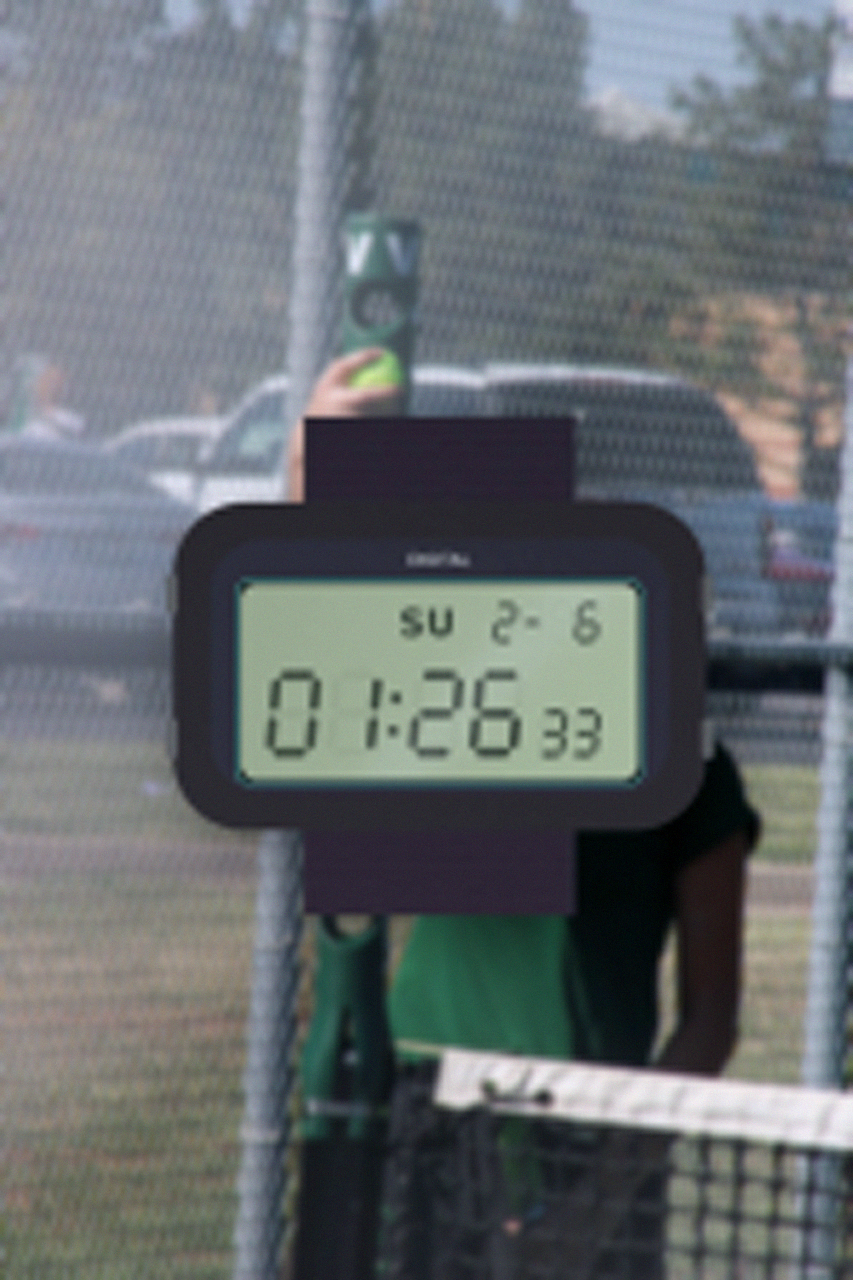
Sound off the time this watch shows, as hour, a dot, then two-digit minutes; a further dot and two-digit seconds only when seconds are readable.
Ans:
1.26.33
